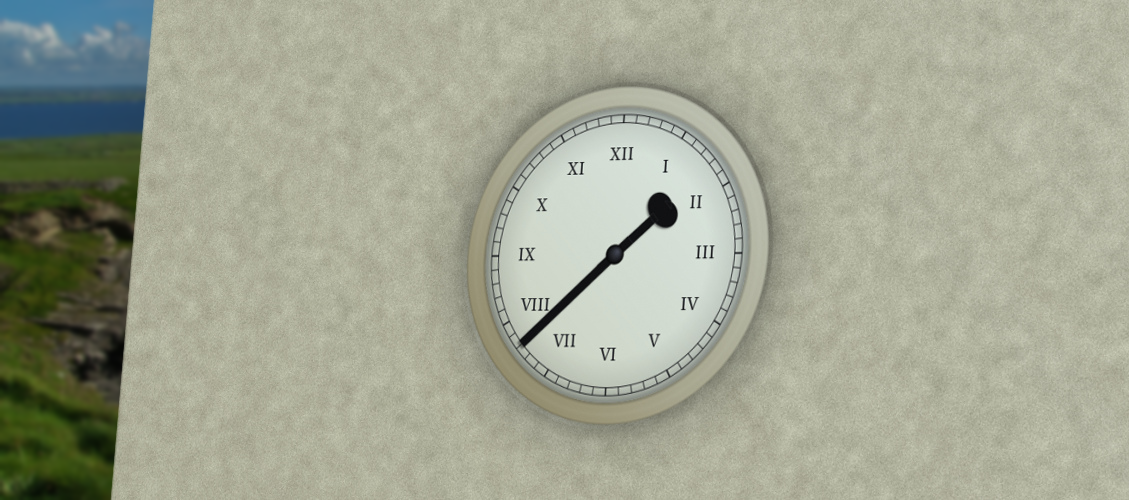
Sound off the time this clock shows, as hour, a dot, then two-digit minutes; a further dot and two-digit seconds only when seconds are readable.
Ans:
1.38
